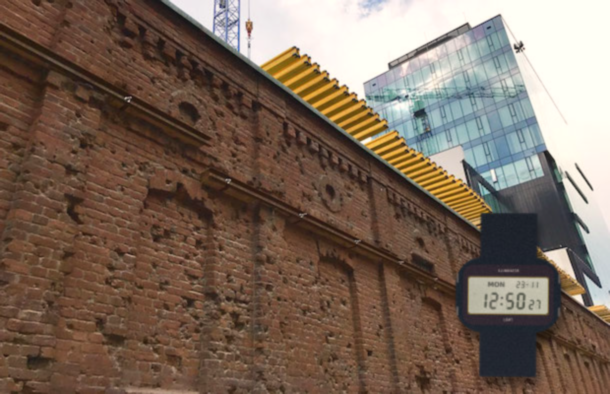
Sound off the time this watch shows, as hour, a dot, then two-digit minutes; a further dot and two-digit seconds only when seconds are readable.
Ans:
12.50
